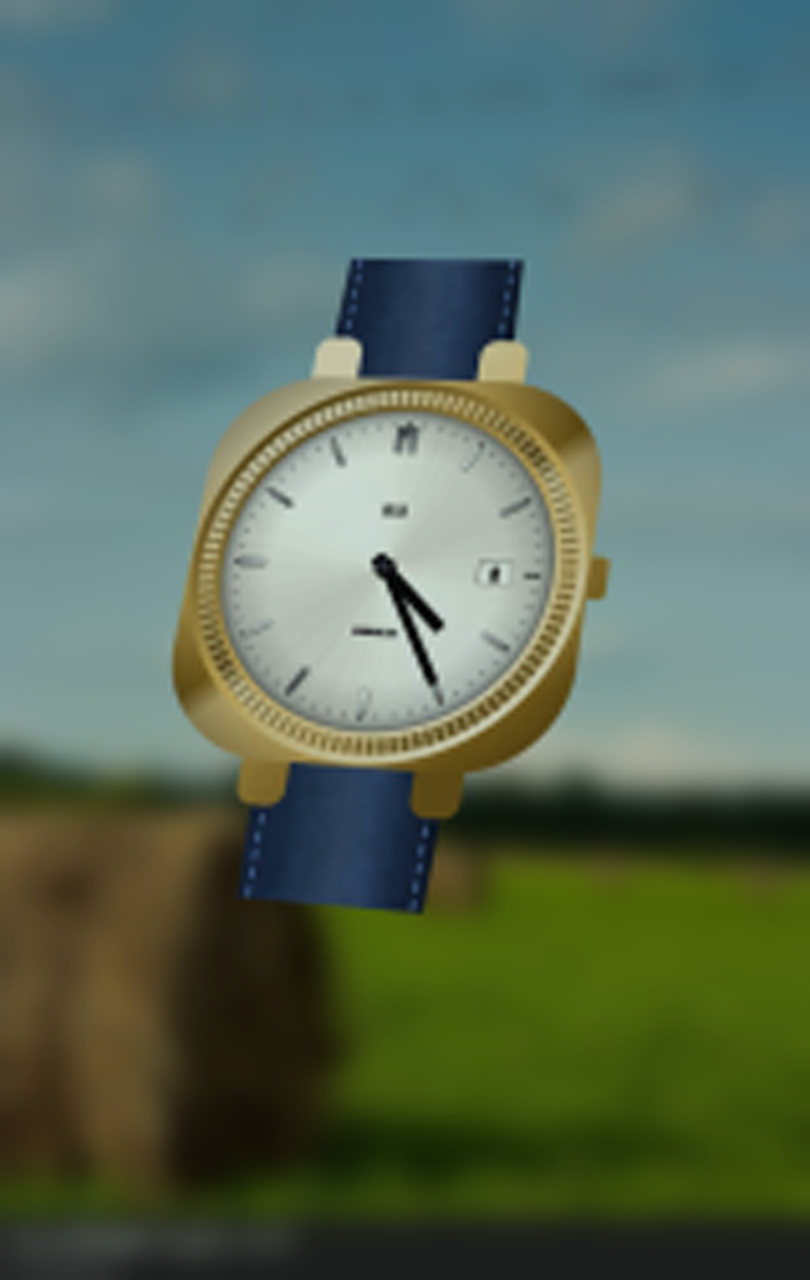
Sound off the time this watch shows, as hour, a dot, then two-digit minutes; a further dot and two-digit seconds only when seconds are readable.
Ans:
4.25
